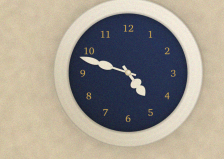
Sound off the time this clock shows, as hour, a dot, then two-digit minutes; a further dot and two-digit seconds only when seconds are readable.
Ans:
4.48
